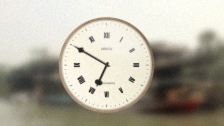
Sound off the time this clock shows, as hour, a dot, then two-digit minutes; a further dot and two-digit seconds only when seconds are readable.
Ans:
6.50
